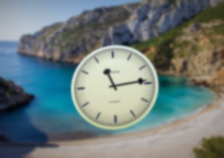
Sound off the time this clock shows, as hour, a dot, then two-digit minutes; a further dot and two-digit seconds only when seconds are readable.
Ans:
11.14
